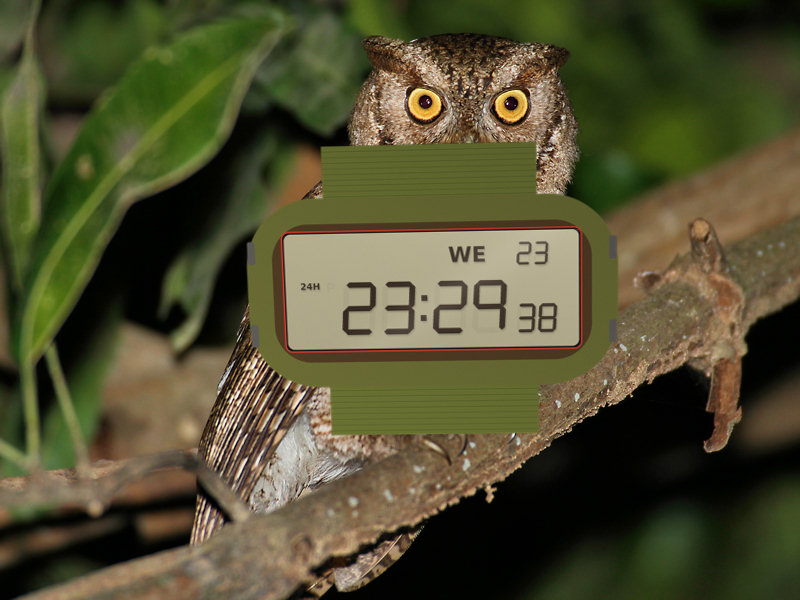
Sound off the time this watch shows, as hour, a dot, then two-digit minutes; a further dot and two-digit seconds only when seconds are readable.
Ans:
23.29.38
